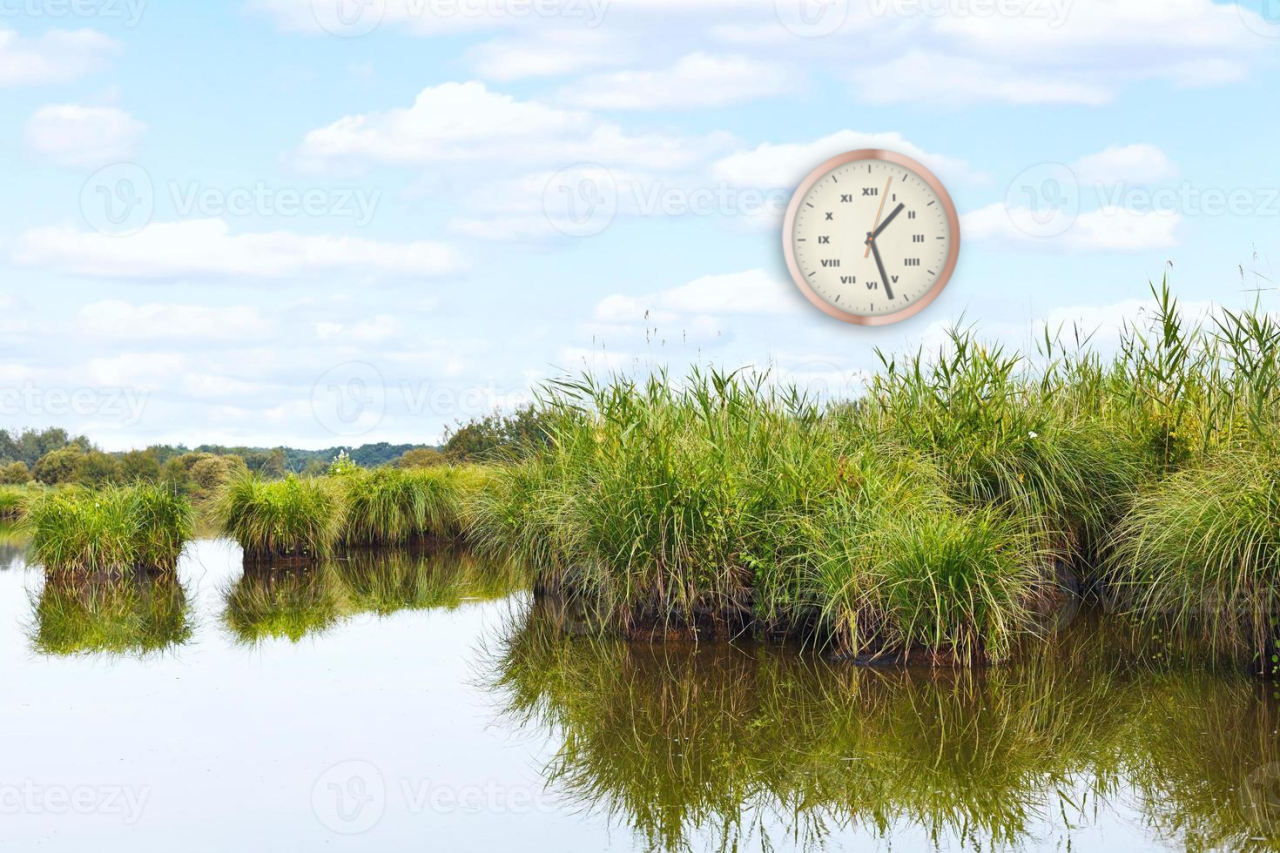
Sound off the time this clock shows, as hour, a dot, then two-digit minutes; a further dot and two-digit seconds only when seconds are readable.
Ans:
1.27.03
